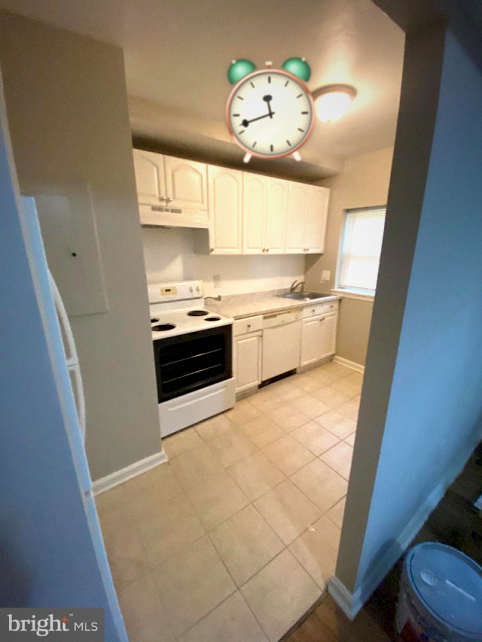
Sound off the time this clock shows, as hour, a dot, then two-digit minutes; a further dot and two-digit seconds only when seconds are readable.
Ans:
11.42
